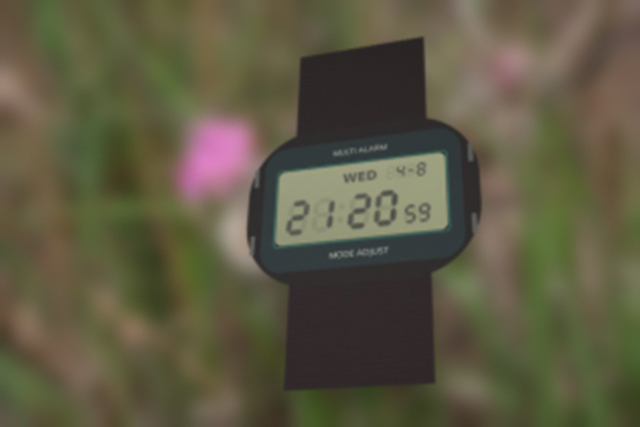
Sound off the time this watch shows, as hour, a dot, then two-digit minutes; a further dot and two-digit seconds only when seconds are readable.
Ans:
21.20.59
